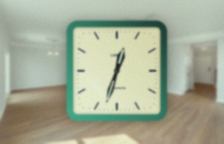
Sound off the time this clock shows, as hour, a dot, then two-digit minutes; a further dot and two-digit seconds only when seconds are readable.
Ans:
12.33
